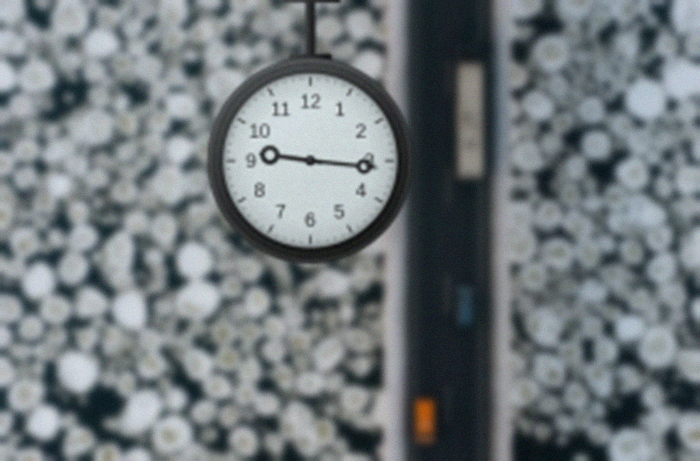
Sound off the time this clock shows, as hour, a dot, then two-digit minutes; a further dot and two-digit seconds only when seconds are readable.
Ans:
9.16
